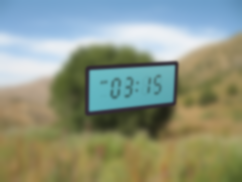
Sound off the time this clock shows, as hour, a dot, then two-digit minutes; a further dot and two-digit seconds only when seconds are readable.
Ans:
3.15
